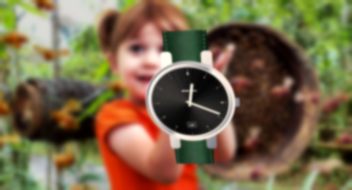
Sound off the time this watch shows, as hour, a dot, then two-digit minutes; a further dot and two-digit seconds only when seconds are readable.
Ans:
12.19
